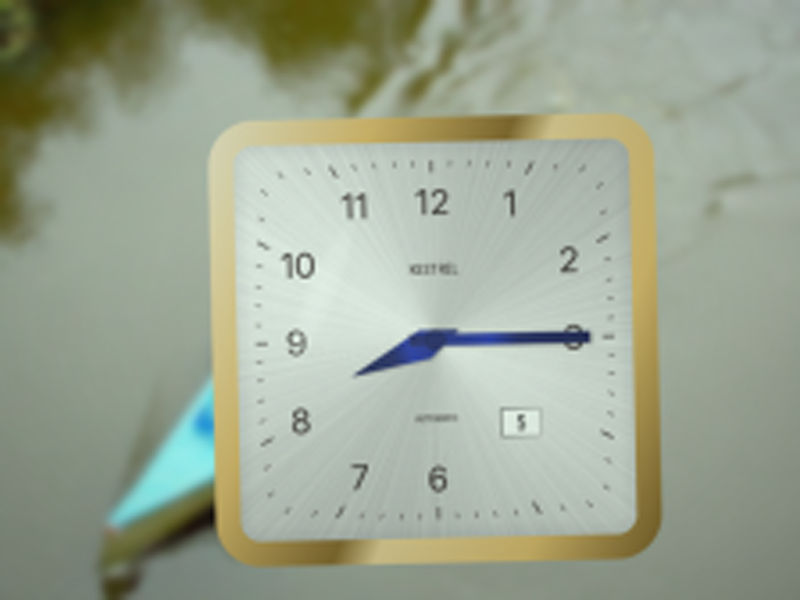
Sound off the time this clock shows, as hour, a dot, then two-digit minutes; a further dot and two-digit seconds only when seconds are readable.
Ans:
8.15
